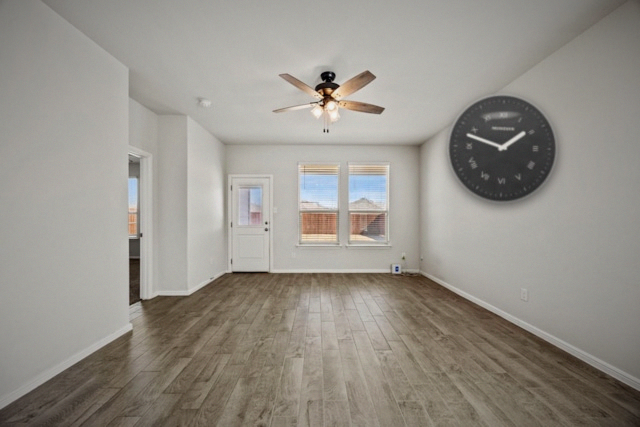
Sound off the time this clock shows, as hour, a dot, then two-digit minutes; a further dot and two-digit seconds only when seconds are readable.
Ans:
1.48
